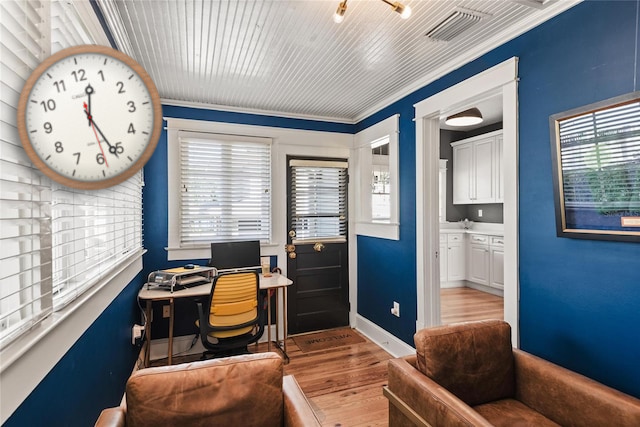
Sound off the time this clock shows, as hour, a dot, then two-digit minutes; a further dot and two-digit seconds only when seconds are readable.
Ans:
12.26.29
